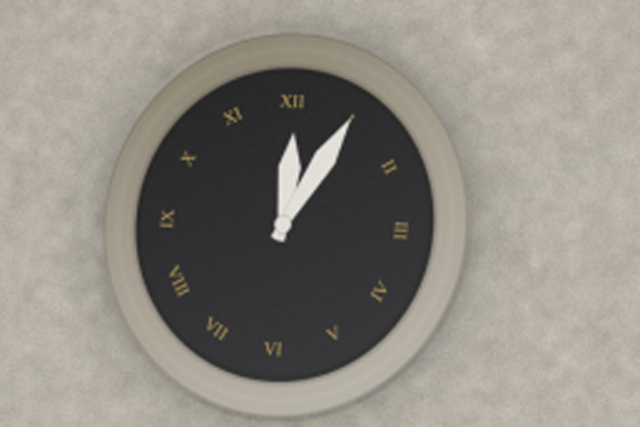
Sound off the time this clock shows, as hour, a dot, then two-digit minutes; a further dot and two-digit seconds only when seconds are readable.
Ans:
12.05
